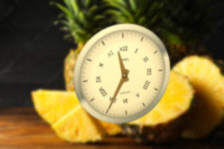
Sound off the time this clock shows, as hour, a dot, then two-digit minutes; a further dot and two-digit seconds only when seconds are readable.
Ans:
11.35
